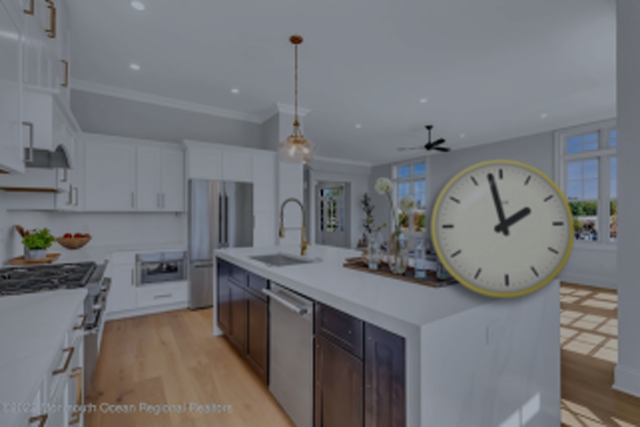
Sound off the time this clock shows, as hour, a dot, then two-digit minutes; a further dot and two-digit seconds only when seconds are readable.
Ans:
1.58
